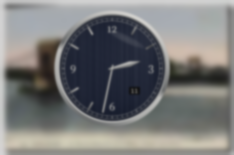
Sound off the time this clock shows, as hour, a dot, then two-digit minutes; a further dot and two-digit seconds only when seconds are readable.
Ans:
2.32
